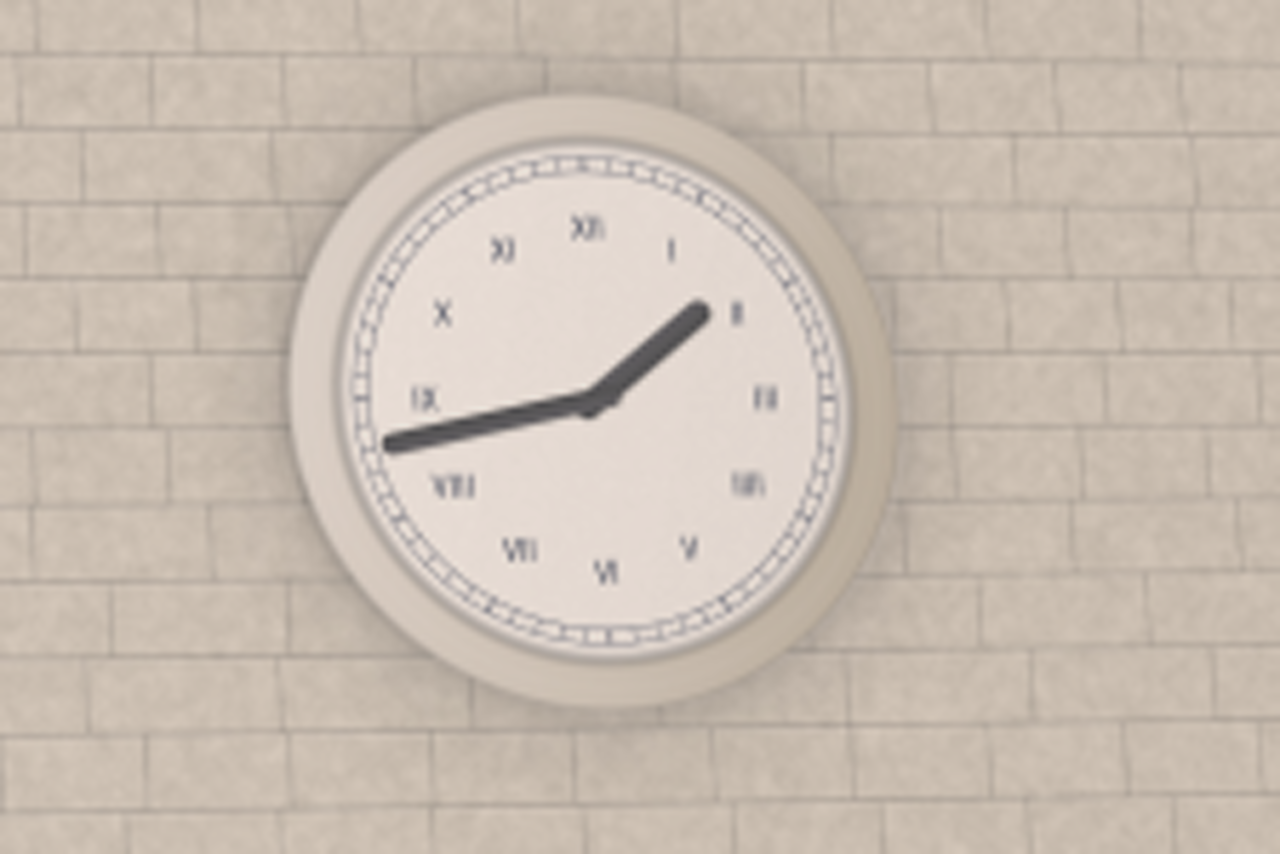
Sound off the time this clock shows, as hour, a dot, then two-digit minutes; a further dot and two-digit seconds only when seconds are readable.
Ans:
1.43
